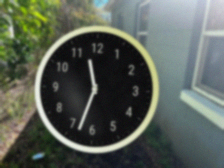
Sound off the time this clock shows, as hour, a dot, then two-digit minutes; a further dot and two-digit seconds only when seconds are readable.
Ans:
11.33
